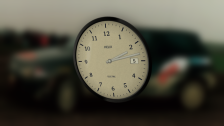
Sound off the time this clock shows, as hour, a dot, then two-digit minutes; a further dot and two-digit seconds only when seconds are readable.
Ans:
2.13
